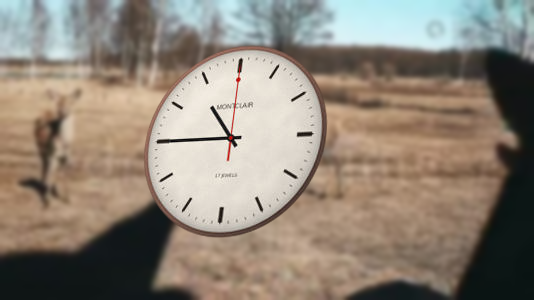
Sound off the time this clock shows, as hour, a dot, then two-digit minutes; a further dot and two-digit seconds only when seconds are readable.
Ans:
10.45.00
